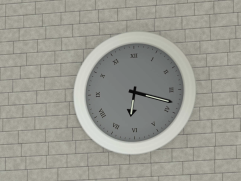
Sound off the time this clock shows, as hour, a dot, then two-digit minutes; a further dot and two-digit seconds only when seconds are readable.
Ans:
6.18
